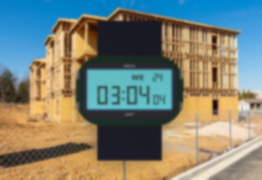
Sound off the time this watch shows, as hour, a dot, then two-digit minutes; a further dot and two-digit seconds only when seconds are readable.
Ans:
3.04
